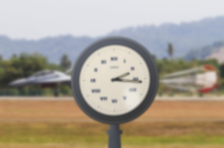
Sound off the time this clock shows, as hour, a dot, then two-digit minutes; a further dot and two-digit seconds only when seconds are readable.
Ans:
2.16
